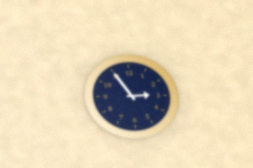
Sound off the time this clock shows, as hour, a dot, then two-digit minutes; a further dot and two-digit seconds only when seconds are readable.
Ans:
2.55
